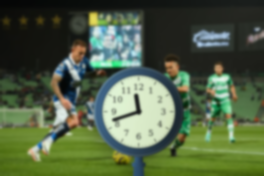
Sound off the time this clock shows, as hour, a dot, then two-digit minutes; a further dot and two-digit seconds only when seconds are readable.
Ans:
11.42
